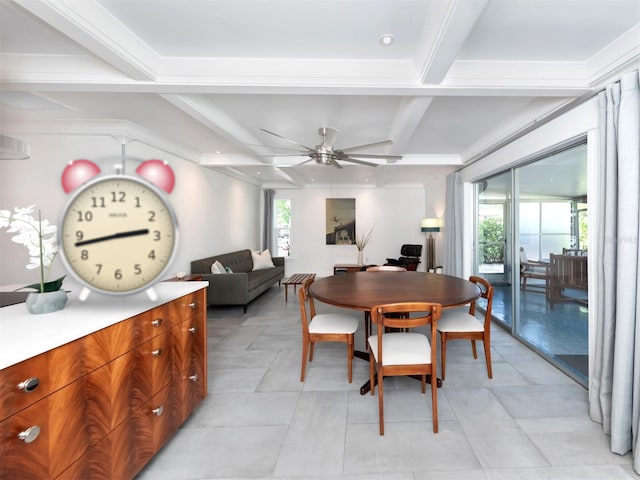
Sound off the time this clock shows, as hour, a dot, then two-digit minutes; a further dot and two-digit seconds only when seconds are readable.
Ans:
2.43
